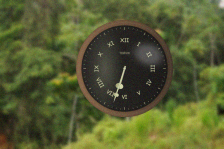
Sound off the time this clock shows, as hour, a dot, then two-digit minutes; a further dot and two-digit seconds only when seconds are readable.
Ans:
6.33
